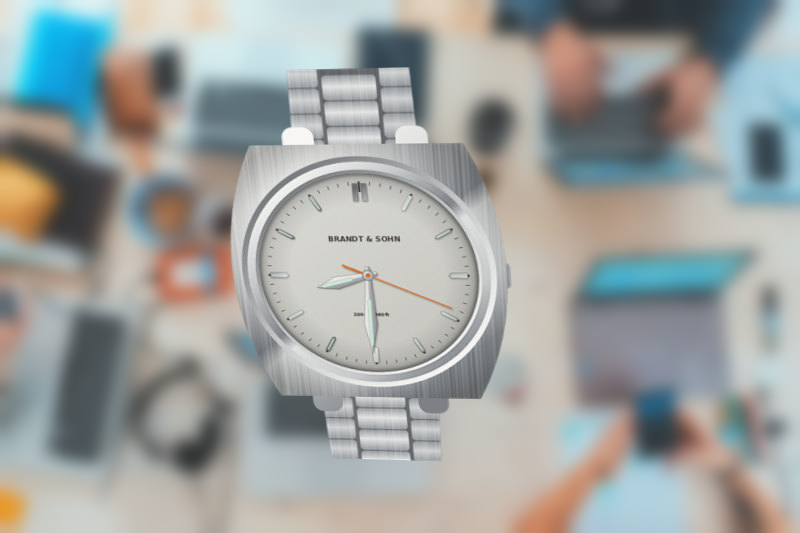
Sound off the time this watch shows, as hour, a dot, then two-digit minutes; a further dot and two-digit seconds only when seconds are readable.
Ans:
8.30.19
